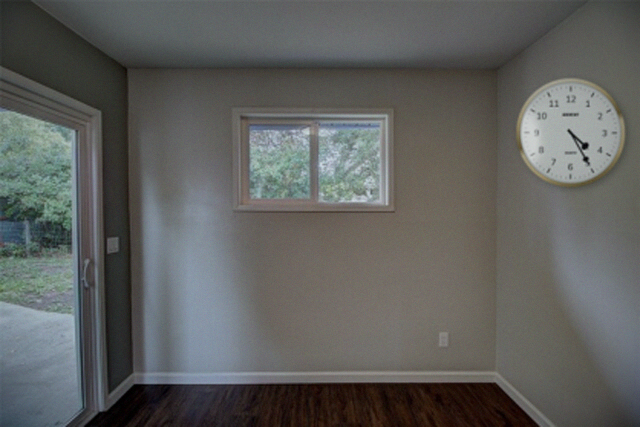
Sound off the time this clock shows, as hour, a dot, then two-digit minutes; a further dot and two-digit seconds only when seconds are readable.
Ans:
4.25
